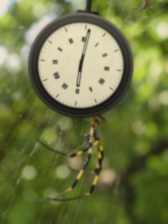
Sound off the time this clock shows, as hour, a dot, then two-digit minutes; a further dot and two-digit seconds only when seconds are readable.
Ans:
6.01
